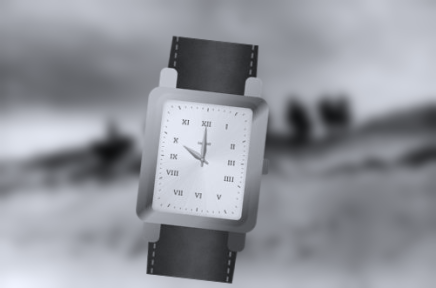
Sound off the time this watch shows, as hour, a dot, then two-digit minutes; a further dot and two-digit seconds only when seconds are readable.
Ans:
10.00
